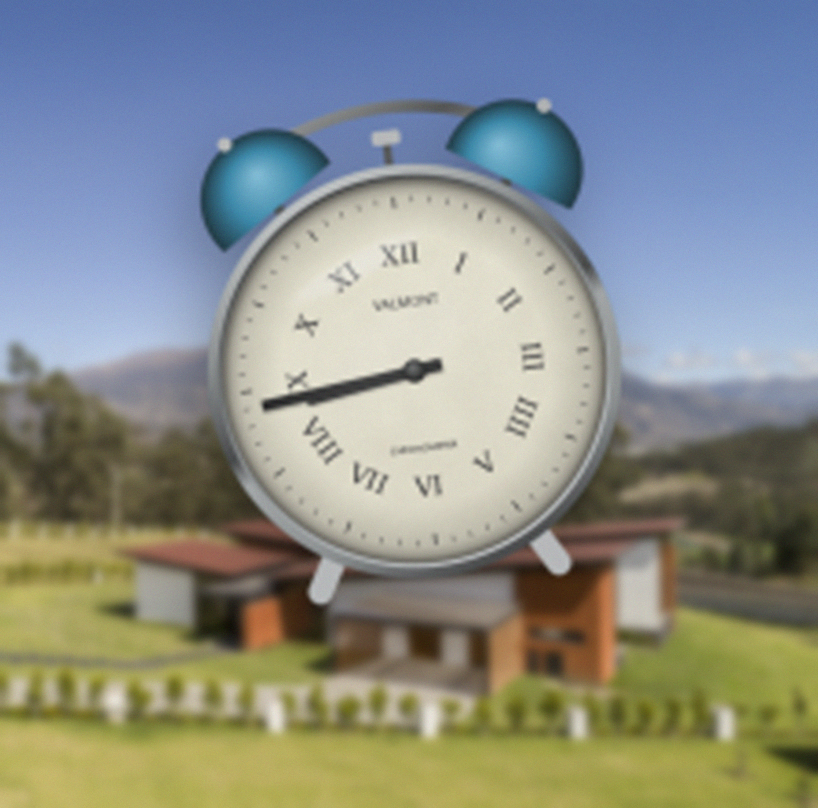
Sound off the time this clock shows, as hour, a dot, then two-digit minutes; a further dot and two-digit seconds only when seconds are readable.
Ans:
8.44
